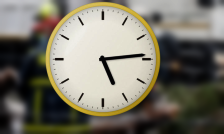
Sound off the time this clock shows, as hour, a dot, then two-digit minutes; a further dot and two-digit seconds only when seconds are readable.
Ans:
5.14
